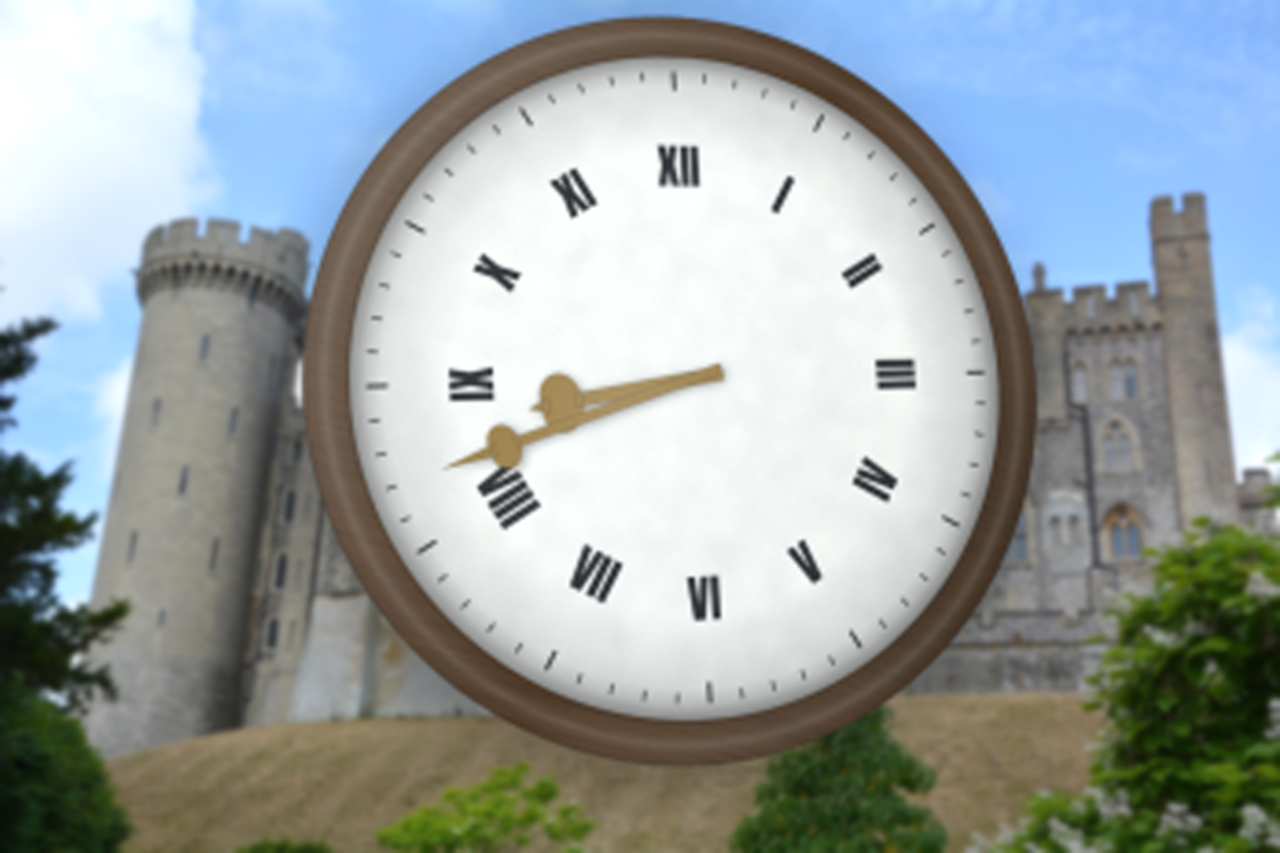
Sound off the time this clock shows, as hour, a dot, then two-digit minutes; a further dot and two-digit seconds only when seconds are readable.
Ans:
8.42
